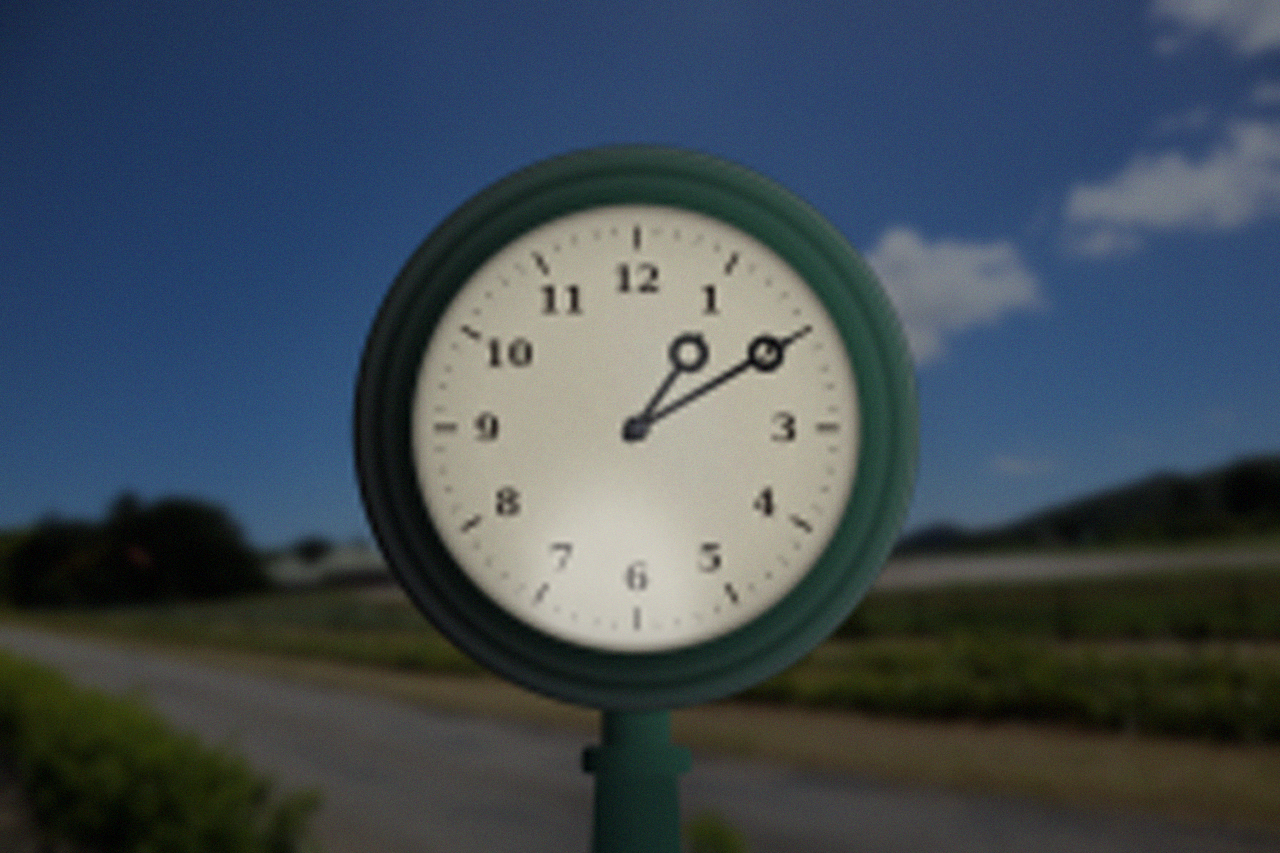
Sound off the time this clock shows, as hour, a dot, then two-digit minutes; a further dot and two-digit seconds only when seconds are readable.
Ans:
1.10
